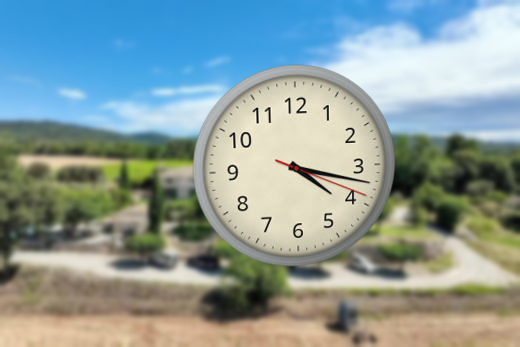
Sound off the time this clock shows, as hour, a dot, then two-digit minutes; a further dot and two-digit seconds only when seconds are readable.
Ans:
4.17.19
